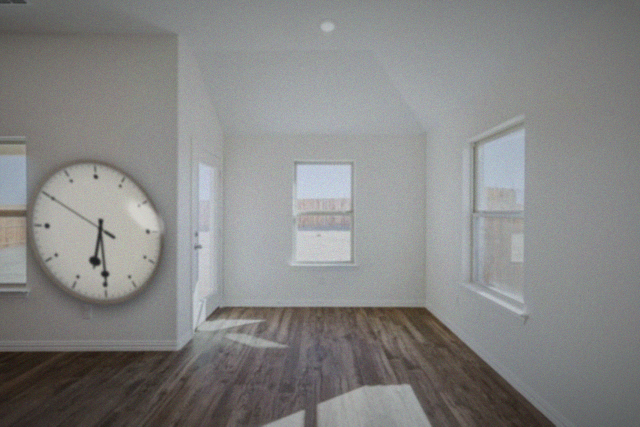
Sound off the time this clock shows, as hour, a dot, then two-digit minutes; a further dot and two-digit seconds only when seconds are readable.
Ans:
6.29.50
